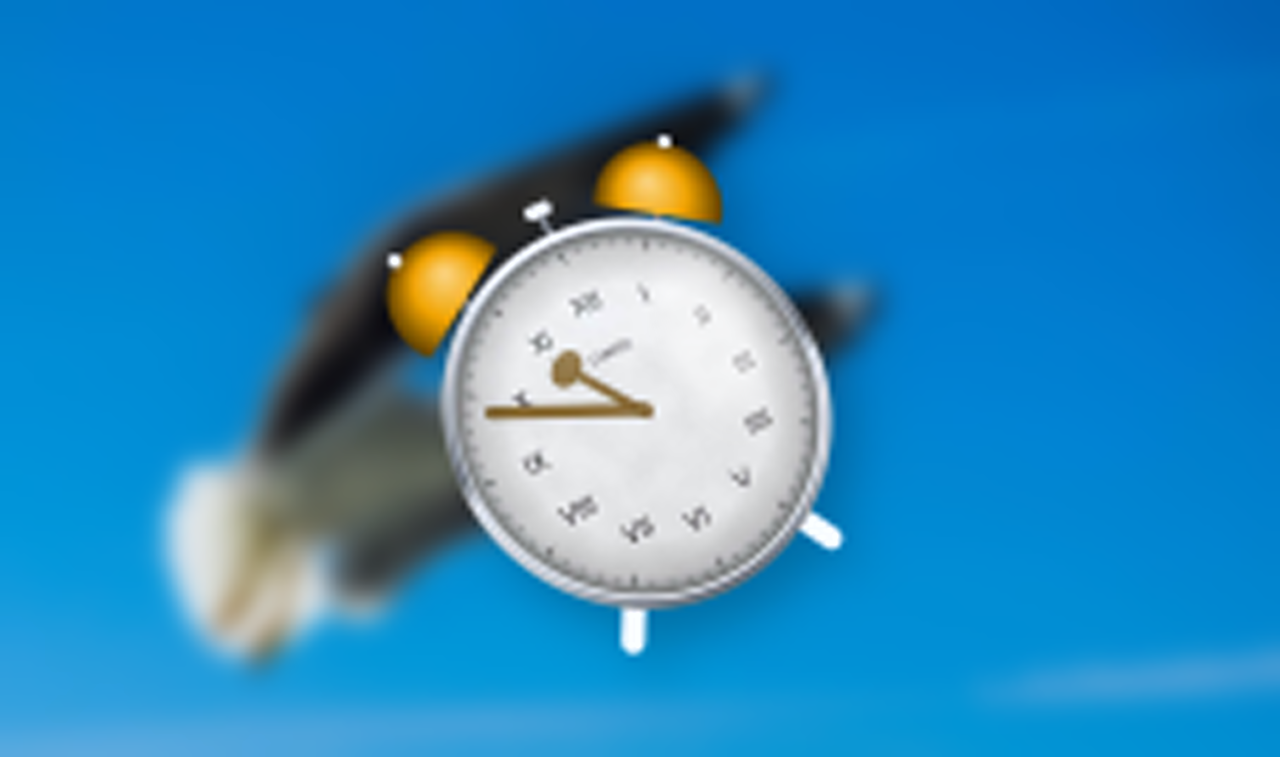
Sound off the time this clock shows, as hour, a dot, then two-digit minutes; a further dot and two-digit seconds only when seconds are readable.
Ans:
10.49
